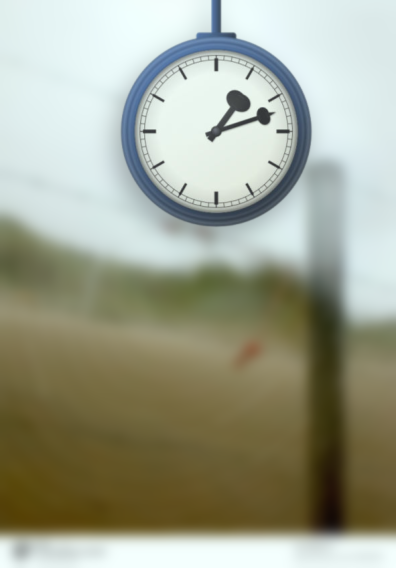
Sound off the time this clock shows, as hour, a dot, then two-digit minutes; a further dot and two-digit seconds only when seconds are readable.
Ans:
1.12
